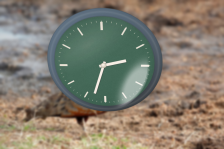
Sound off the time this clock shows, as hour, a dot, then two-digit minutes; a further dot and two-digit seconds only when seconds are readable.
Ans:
2.33
